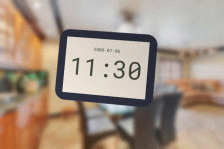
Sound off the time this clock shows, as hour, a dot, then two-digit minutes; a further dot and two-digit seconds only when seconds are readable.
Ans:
11.30
